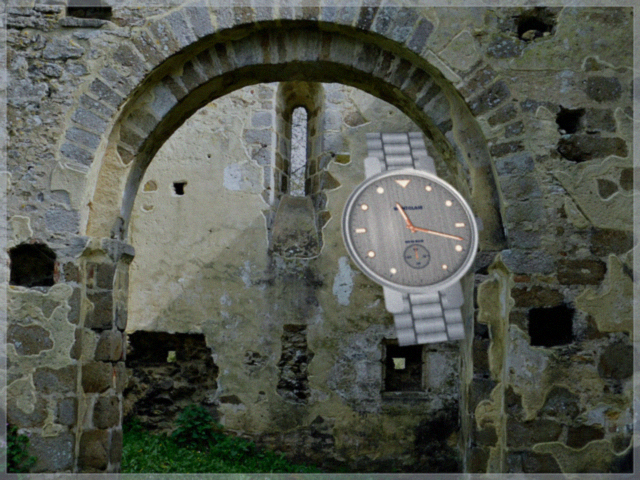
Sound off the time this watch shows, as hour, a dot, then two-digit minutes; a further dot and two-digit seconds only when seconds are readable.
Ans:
11.18
